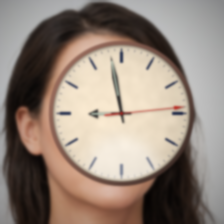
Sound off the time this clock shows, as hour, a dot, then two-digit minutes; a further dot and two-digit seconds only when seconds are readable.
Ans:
8.58.14
